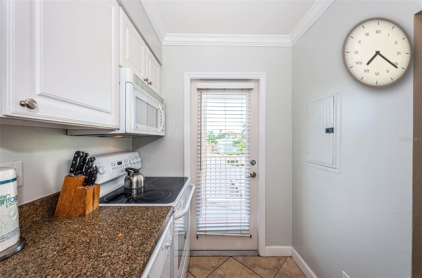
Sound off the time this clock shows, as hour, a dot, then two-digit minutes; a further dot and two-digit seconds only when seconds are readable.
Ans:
7.21
